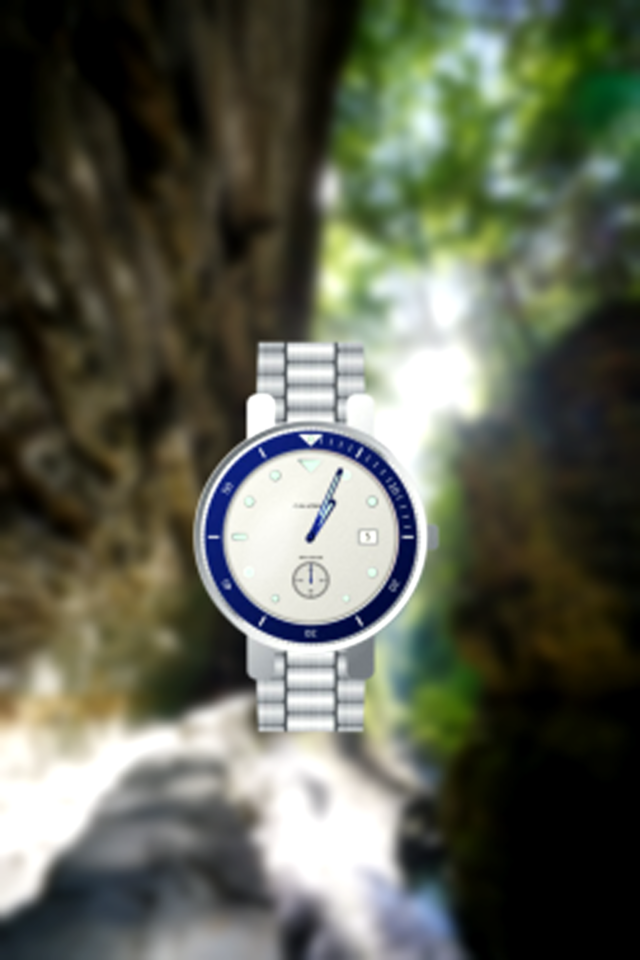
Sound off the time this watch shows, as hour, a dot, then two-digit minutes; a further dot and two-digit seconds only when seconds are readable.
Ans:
1.04
